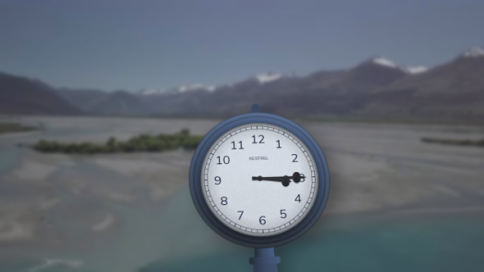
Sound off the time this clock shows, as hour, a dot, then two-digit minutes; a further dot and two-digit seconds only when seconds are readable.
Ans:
3.15
